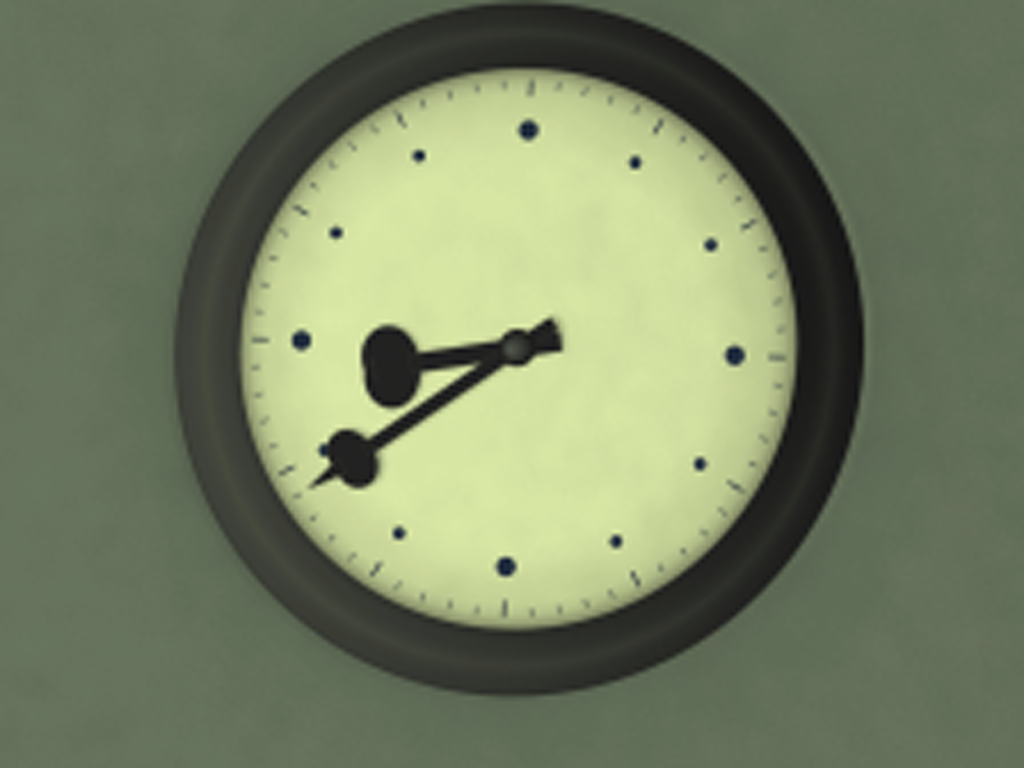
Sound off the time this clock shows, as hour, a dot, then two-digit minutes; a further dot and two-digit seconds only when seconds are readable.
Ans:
8.39
